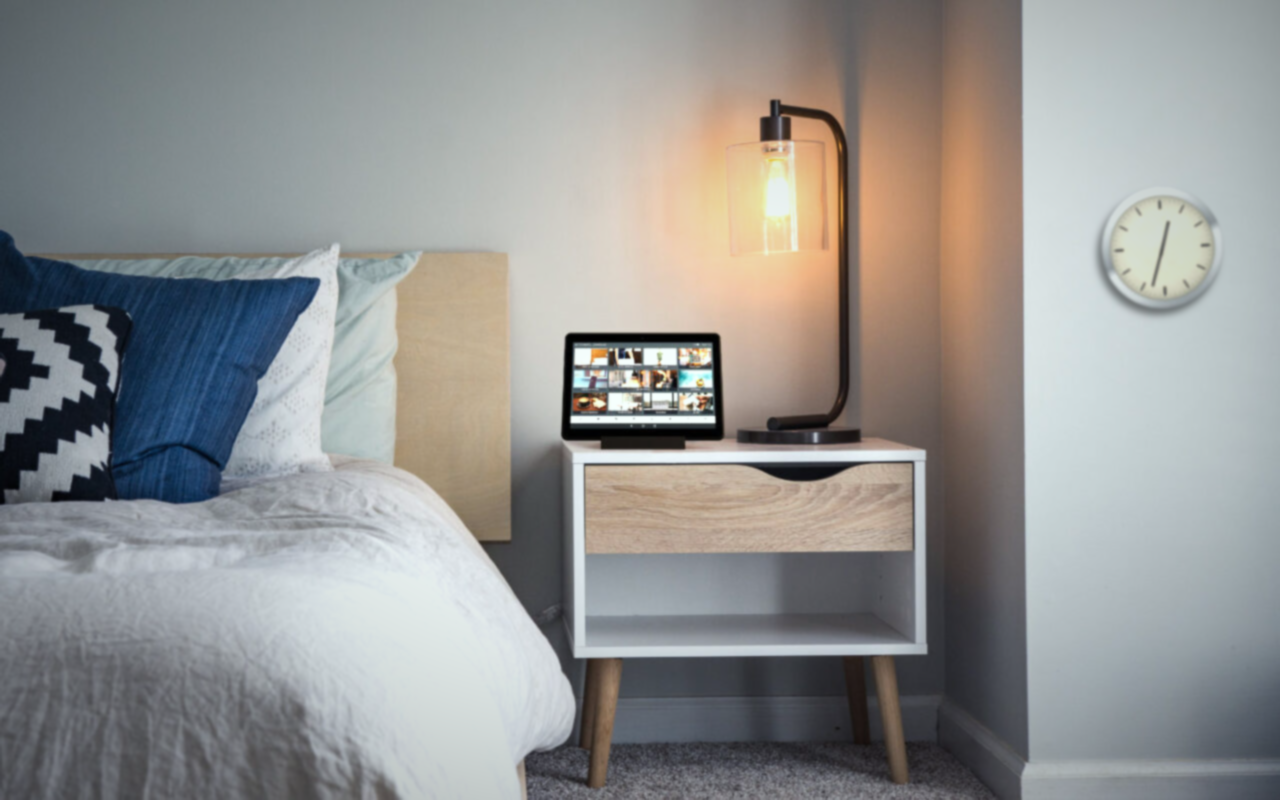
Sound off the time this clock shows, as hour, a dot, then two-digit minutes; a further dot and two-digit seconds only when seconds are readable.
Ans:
12.33
